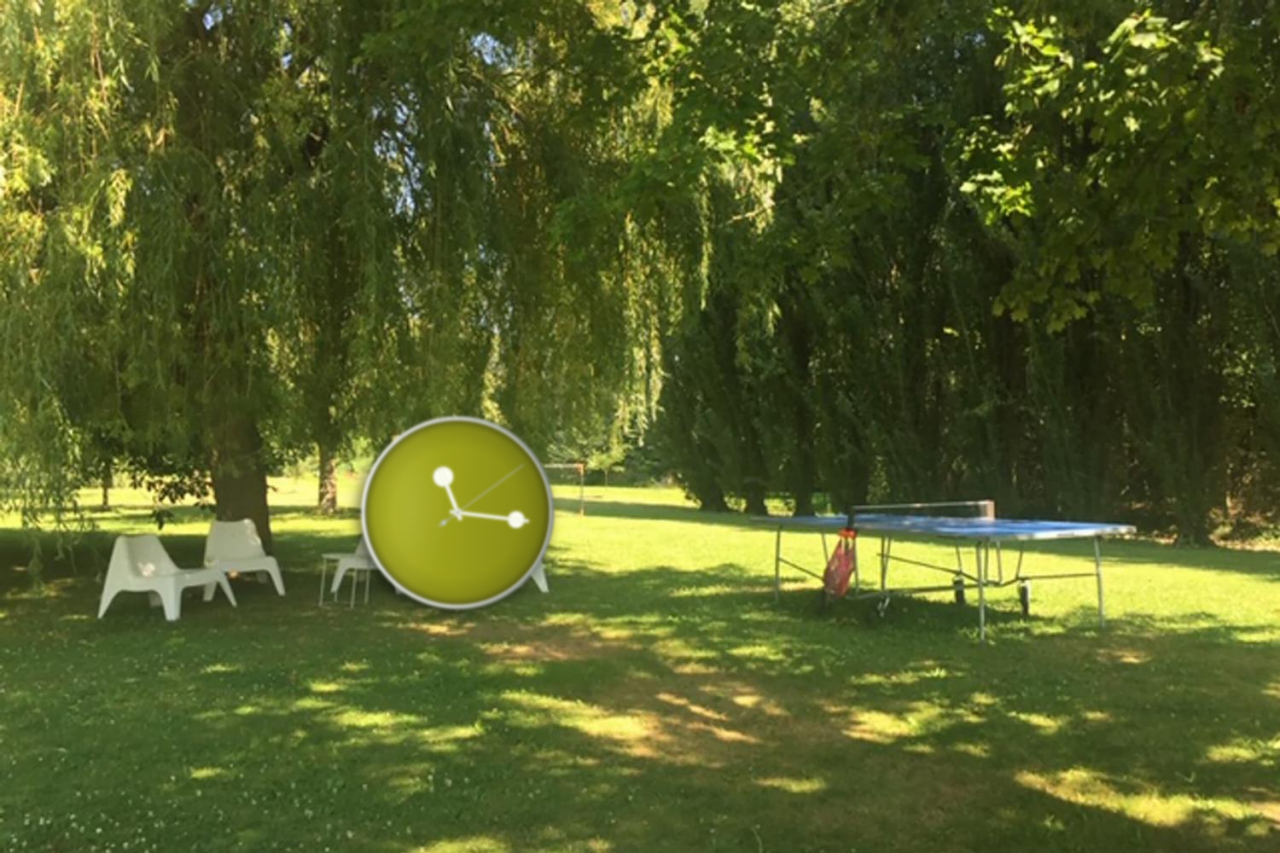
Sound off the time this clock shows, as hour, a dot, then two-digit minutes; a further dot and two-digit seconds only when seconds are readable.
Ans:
11.16.09
